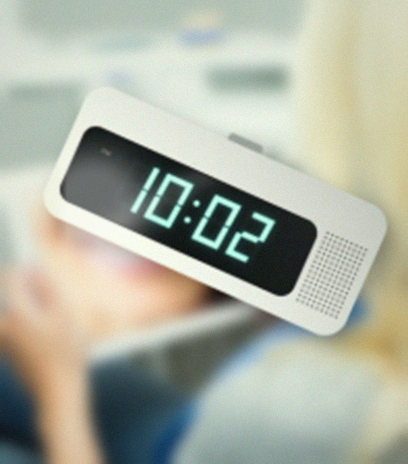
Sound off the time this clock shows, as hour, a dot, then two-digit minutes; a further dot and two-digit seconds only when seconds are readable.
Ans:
10.02
